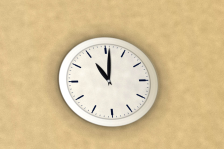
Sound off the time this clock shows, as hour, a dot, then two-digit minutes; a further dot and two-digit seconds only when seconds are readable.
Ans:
11.01
